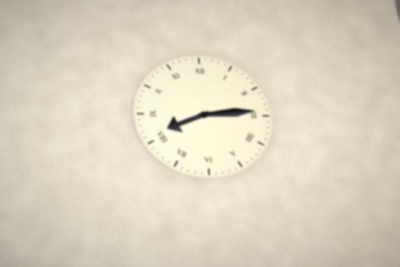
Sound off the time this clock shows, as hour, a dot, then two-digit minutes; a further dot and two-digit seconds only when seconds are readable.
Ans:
8.14
